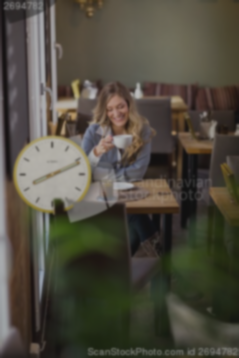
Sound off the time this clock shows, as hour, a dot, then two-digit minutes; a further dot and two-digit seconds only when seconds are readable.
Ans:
8.11
